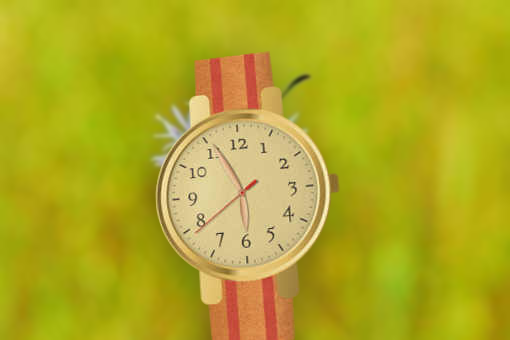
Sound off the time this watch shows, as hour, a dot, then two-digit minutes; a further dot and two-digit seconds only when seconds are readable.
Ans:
5.55.39
